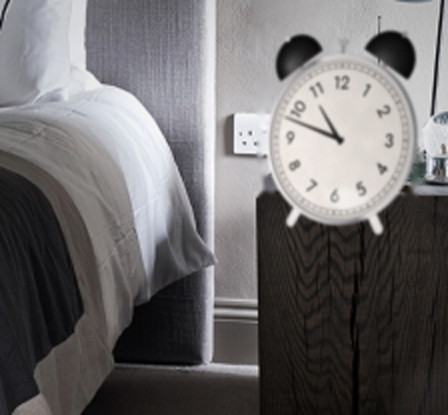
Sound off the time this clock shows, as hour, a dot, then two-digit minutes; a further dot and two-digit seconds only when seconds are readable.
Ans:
10.48
